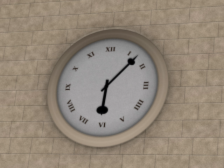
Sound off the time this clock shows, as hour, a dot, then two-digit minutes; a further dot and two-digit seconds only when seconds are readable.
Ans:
6.07
